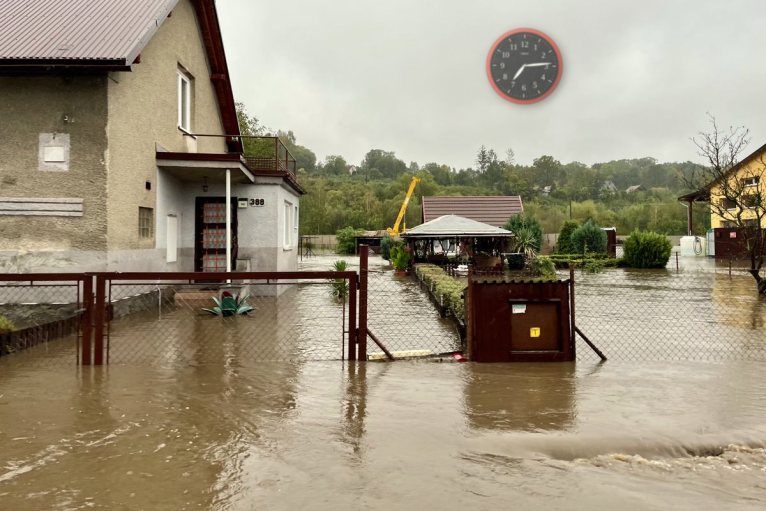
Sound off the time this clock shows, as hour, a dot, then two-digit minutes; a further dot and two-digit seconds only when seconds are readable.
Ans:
7.14
